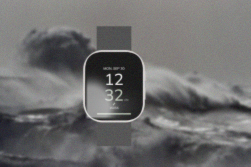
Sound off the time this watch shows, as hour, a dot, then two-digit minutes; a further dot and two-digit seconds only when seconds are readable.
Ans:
12.32
